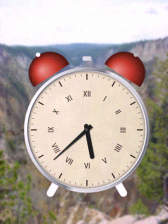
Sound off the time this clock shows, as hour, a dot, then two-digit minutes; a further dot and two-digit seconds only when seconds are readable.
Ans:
5.38
